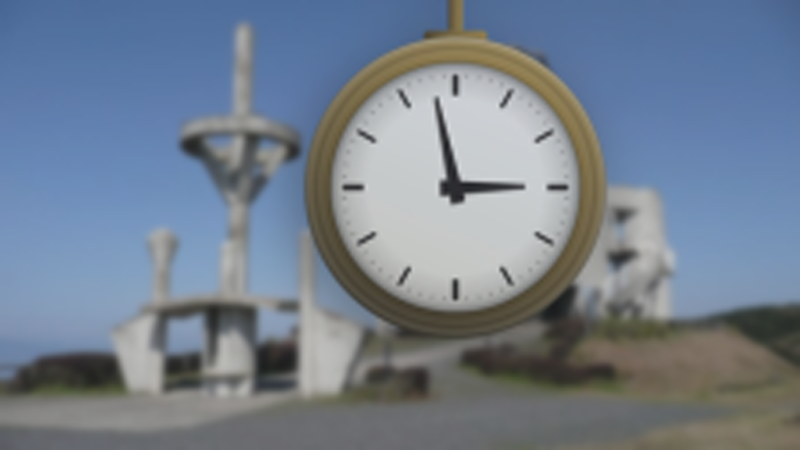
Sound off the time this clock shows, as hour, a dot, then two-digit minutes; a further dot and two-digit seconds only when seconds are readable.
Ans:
2.58
